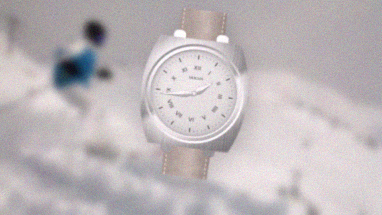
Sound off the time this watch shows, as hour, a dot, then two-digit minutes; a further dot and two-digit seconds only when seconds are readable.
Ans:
1.44
